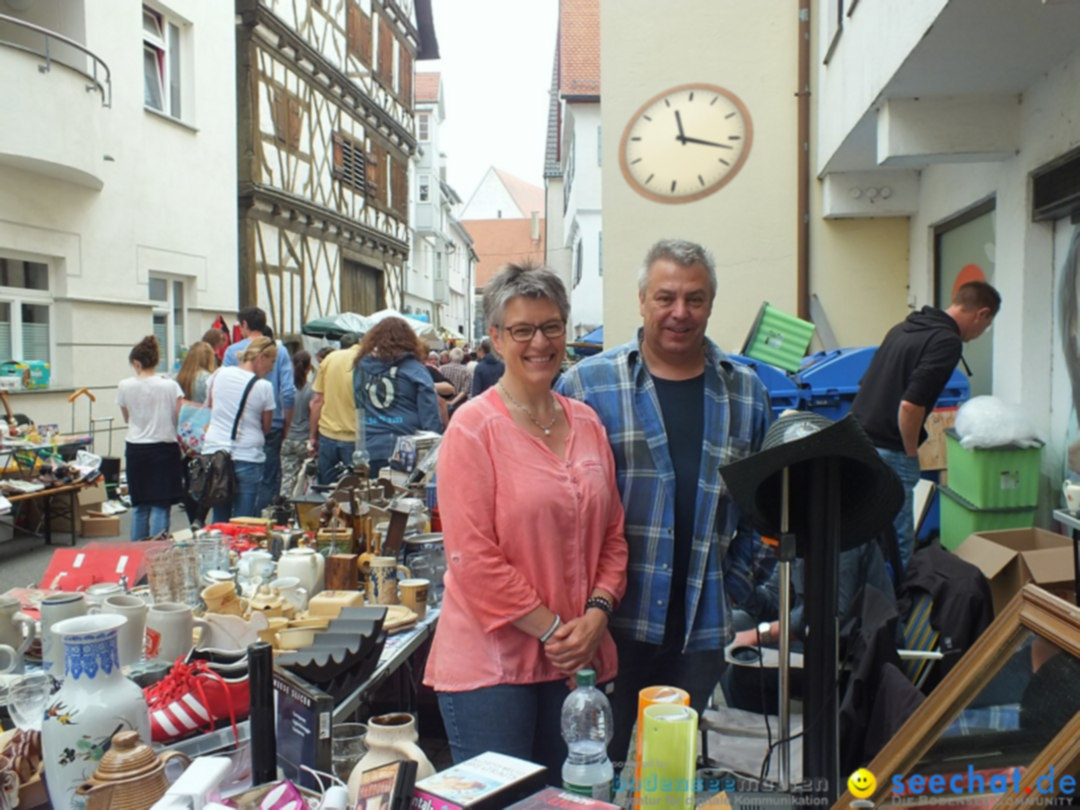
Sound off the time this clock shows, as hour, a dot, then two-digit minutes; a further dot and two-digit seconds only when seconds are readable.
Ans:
11.17
